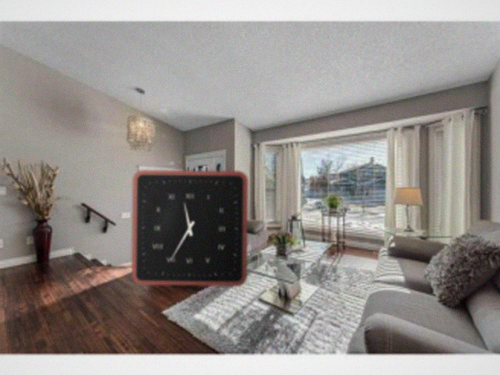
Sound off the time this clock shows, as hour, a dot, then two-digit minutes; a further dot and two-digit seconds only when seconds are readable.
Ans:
11.35
